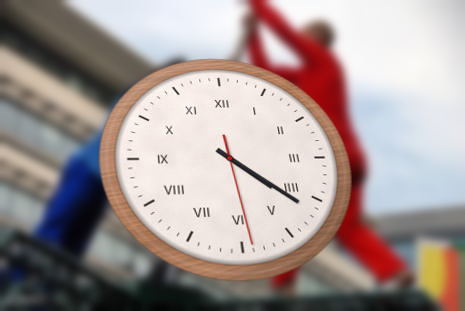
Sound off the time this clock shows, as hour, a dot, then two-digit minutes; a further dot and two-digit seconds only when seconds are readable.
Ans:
4.21.29
